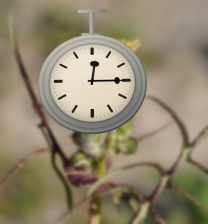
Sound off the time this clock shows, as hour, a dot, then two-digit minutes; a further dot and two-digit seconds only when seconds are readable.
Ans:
12.15
